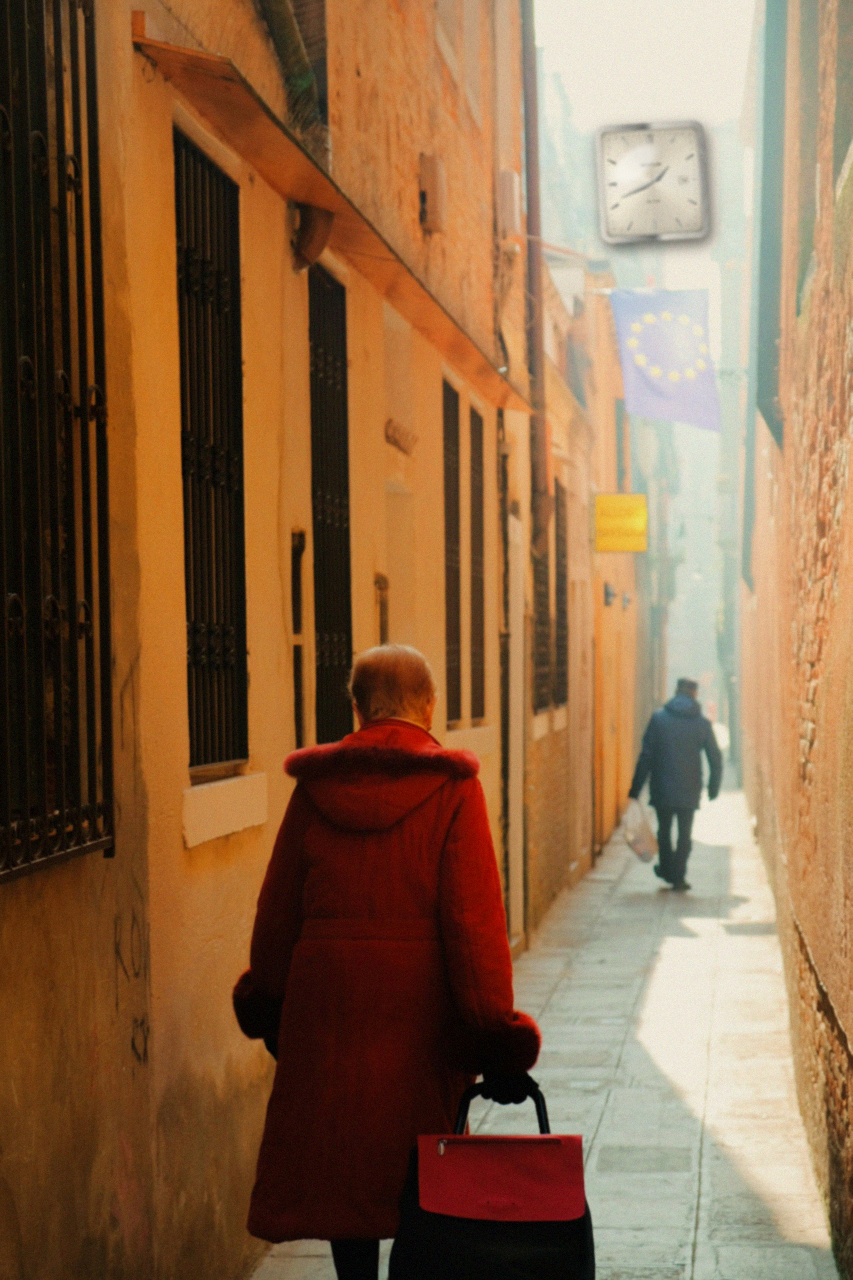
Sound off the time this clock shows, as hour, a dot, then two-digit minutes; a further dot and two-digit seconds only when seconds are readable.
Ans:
1.41
